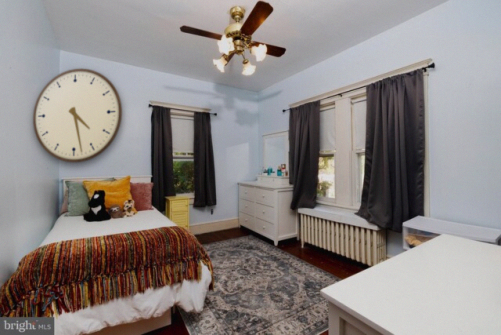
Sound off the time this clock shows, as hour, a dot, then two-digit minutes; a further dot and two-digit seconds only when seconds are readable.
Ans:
4.28
